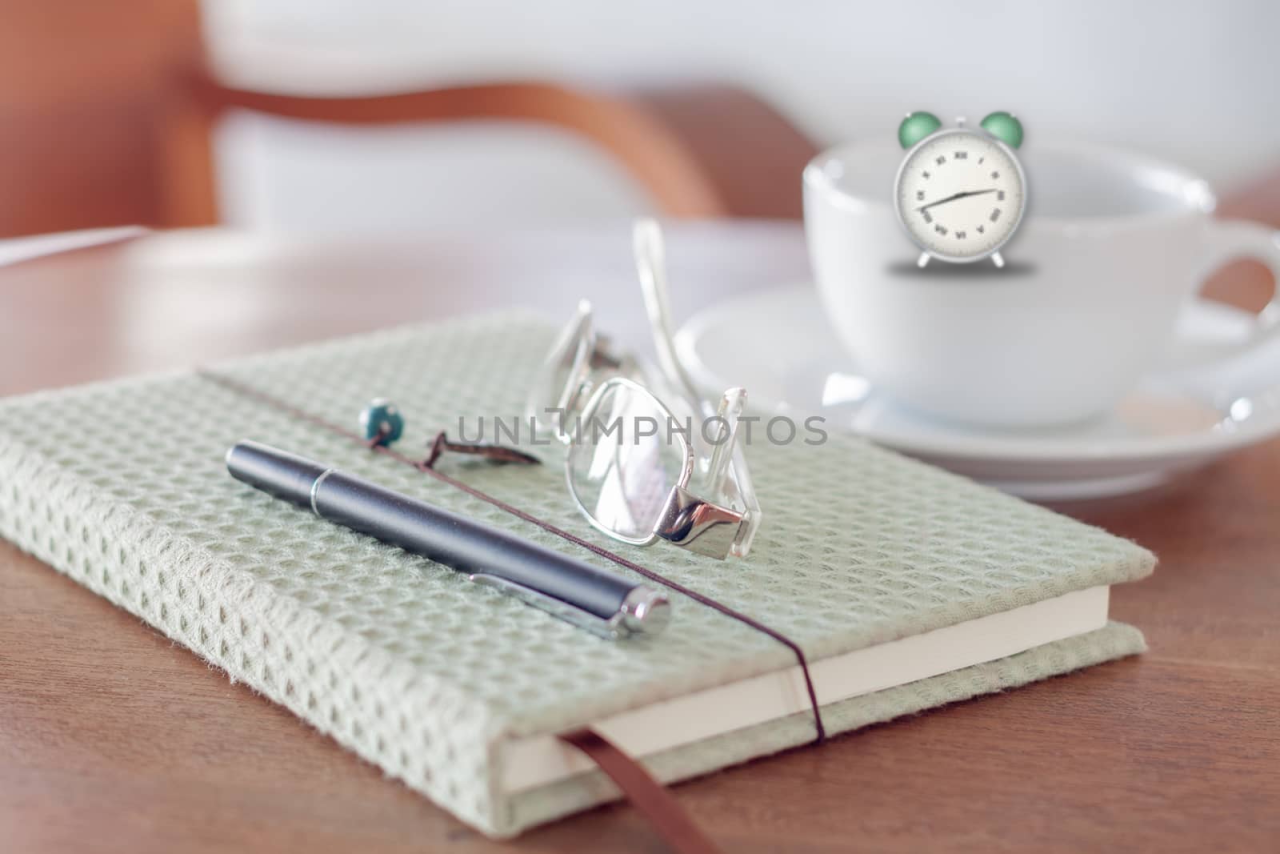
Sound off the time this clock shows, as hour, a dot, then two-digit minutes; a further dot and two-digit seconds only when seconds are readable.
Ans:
2.42
